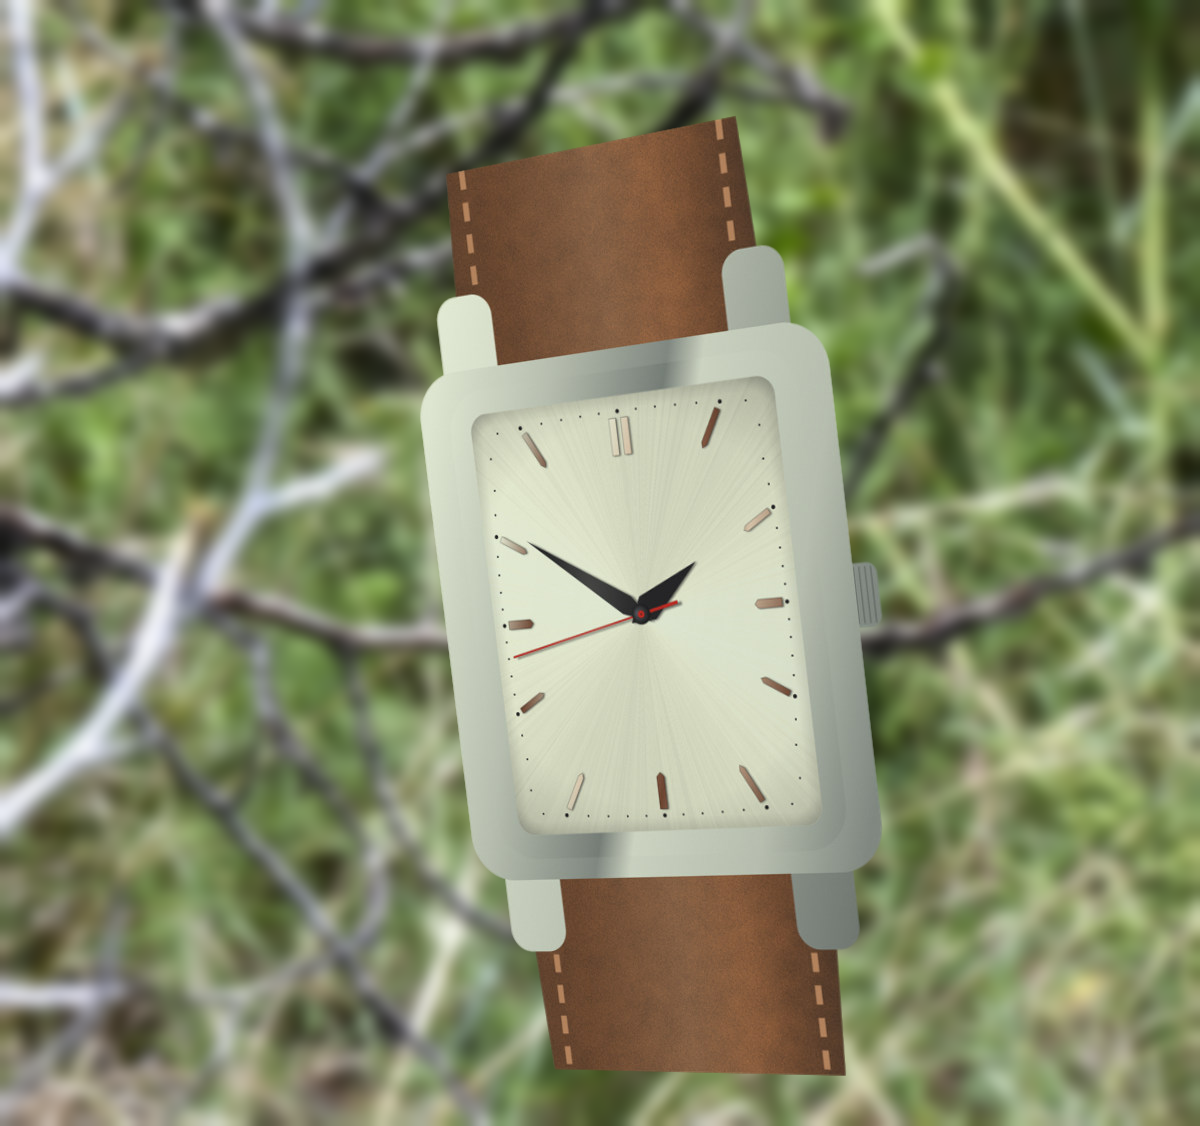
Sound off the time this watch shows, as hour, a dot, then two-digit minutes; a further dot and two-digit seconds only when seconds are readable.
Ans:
1.50.43
